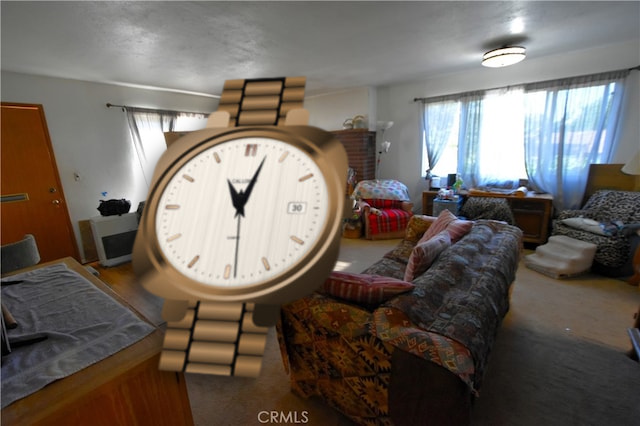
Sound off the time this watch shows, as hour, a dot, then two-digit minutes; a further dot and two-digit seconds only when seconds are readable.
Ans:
11.02.29
